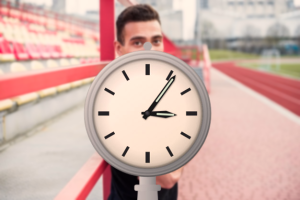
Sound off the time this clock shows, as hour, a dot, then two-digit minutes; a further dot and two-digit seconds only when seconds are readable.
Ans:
3.06
